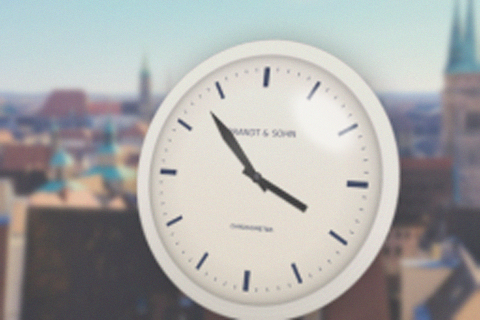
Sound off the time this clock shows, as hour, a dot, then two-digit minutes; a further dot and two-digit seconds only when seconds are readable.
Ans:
3.53
